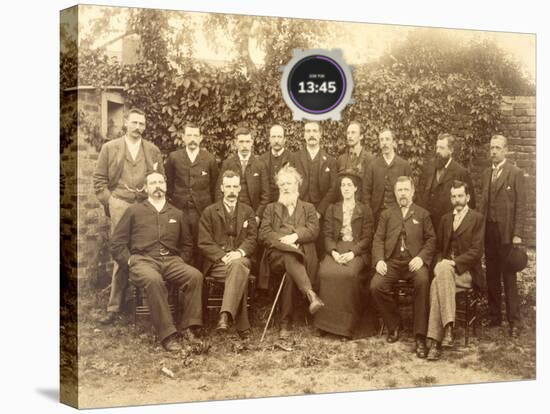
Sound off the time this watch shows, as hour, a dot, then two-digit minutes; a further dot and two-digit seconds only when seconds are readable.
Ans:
13.45
